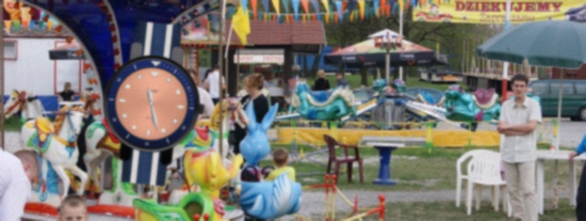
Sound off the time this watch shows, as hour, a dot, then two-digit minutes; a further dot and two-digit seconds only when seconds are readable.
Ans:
11.27
